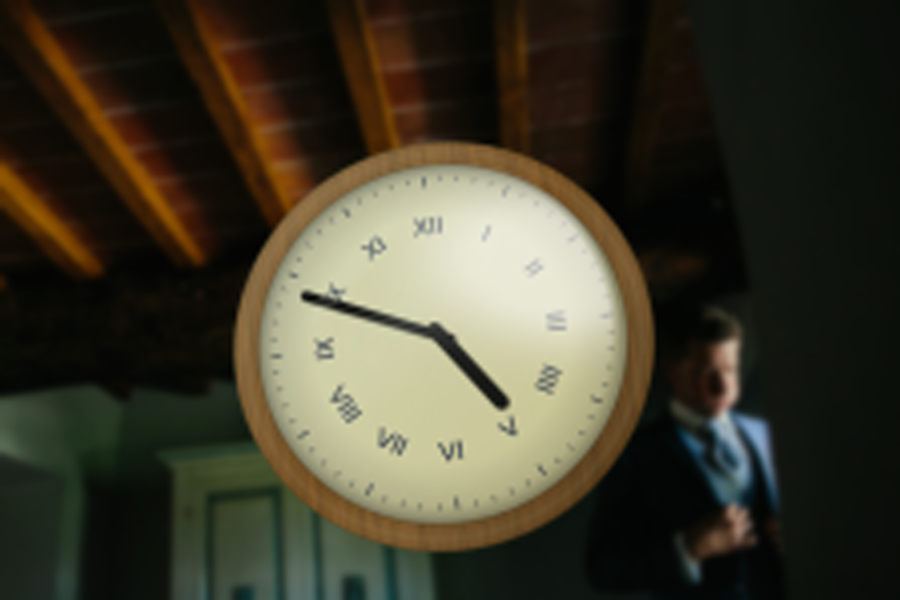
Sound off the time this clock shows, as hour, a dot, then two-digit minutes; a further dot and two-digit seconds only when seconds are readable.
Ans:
4.49
